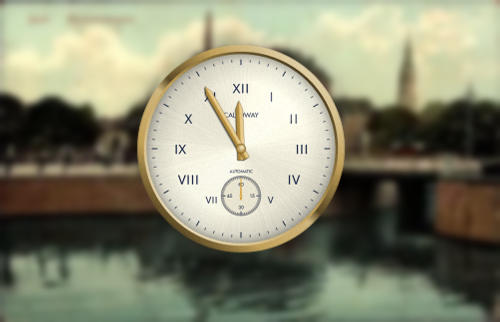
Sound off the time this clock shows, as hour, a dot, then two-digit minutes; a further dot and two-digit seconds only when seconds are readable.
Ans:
11.55
